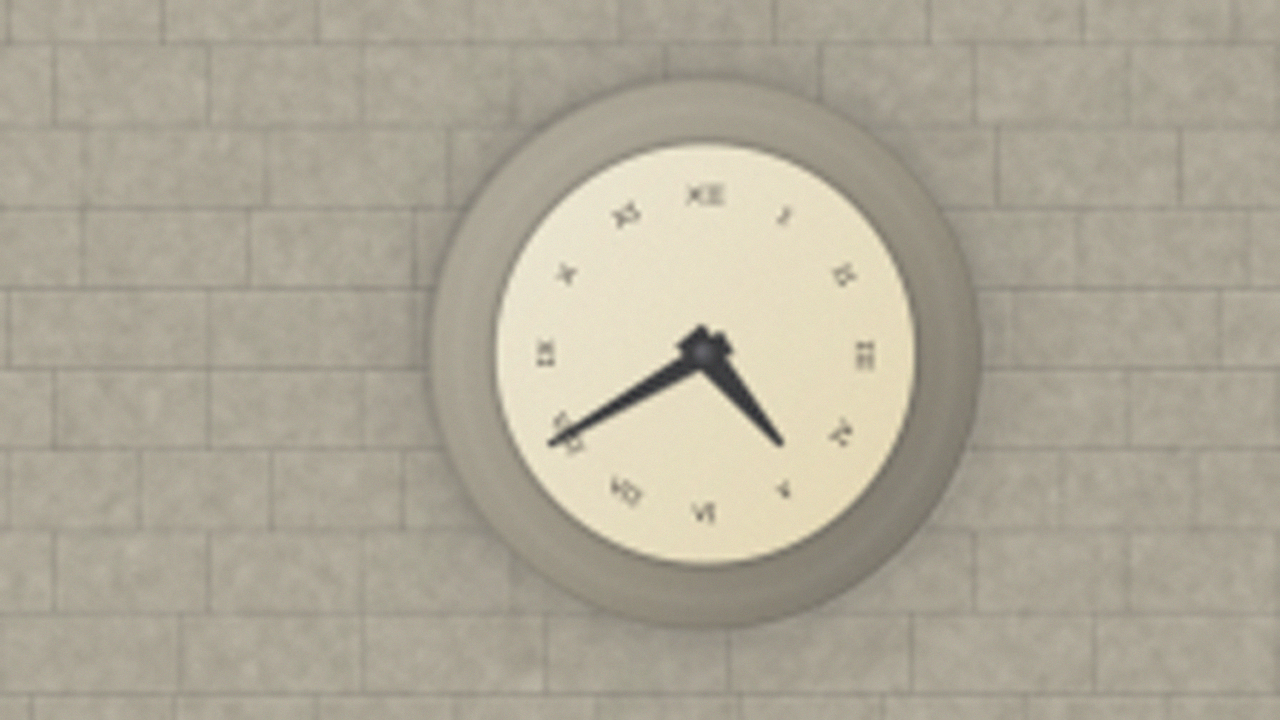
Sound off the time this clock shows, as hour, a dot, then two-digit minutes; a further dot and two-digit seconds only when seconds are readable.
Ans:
4.40
